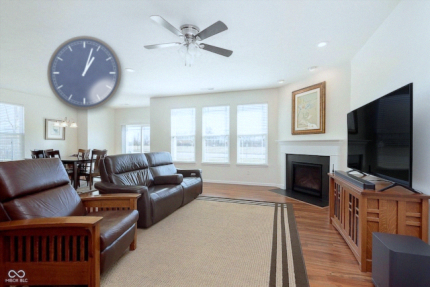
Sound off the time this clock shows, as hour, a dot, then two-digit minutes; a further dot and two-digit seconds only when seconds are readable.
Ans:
1.03
